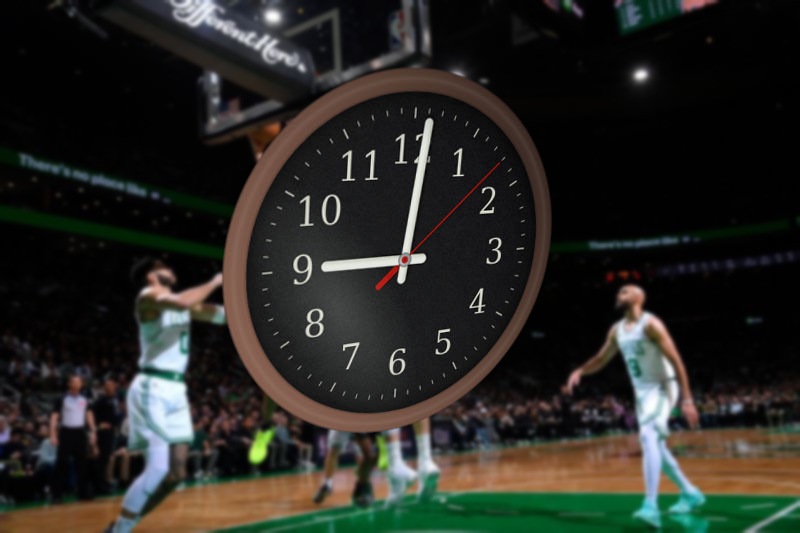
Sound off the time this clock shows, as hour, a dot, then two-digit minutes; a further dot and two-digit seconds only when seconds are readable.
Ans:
9.01.08
